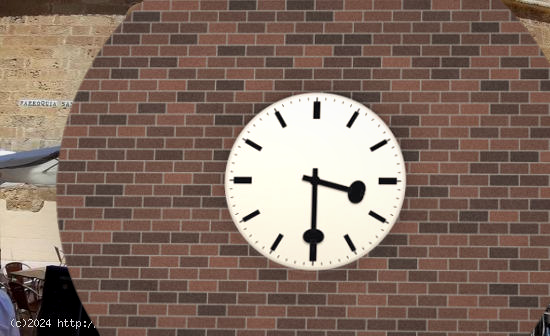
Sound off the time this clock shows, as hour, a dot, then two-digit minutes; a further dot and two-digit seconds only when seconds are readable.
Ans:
3.30
